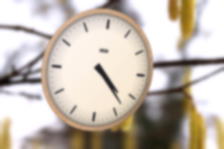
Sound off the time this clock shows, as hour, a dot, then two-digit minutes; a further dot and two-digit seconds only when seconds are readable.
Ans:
4.23
